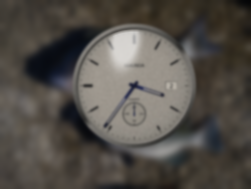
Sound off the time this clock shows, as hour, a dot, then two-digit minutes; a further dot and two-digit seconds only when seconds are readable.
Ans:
3.36
